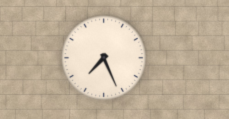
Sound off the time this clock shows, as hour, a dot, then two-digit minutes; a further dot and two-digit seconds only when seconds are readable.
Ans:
7.26
